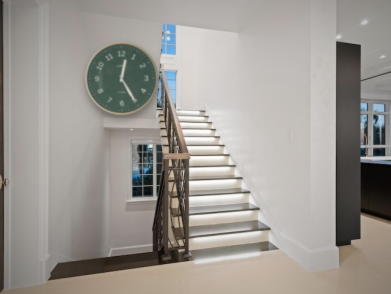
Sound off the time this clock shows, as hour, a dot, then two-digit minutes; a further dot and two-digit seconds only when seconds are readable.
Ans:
12.25
